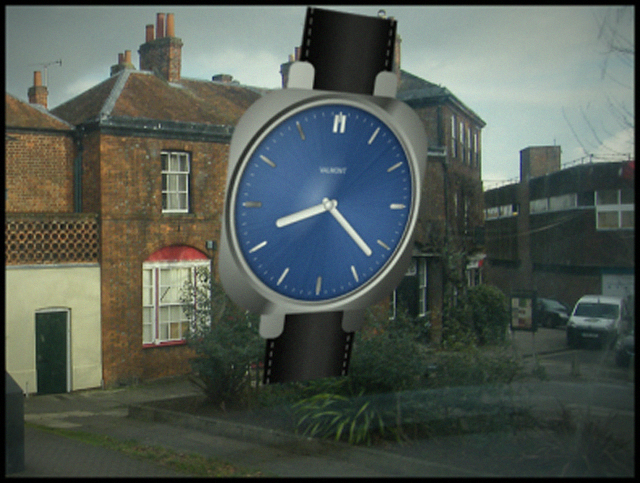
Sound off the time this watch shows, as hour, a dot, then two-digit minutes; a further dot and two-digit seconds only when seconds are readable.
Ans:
8.22
